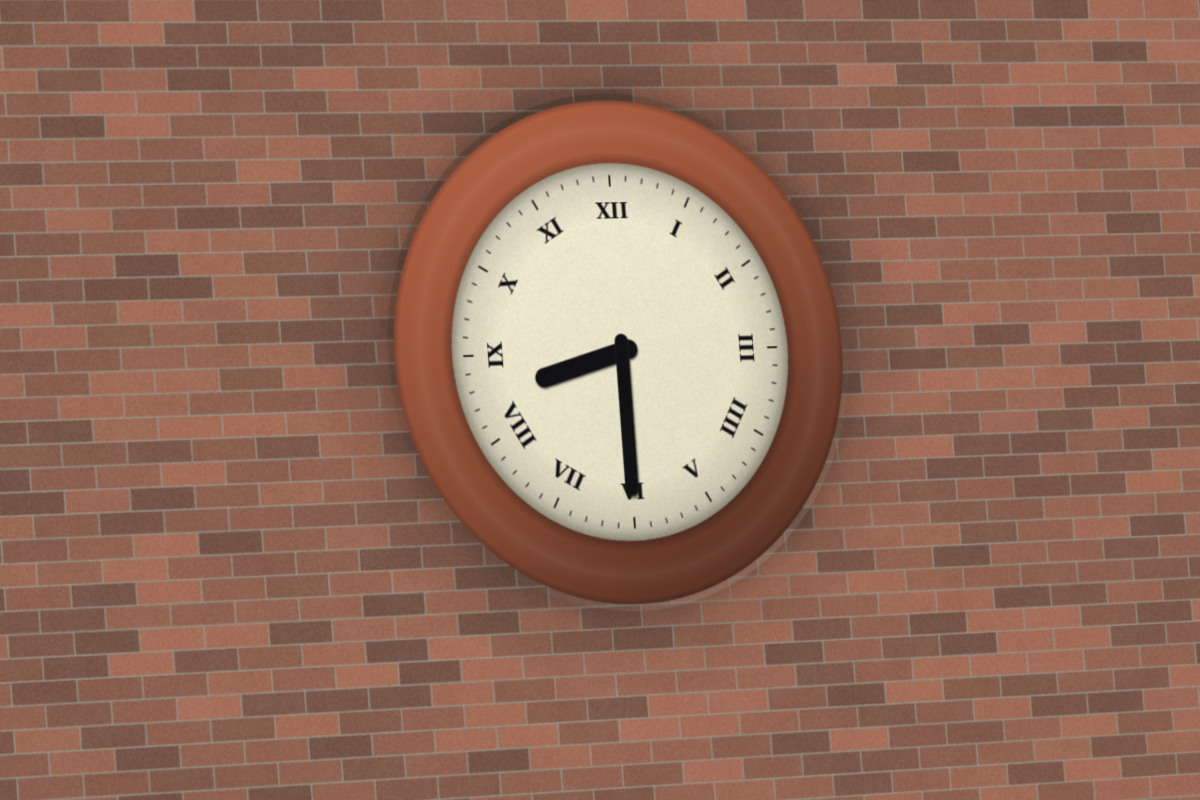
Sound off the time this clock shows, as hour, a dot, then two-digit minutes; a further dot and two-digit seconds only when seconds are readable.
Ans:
8.30
